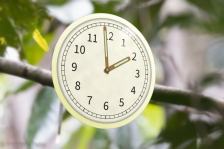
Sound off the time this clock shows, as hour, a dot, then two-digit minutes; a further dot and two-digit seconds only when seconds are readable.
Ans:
1.59
